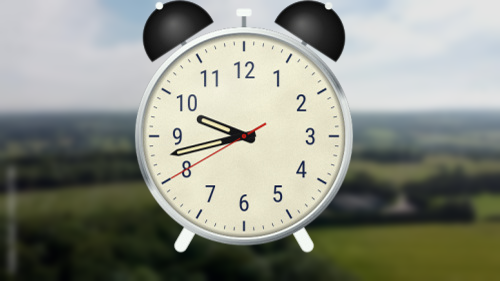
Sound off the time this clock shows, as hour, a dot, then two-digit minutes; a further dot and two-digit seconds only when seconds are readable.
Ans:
9.42.40
